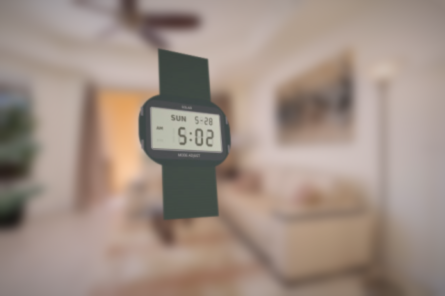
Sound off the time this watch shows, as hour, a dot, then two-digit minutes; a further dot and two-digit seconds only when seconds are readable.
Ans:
5.02
